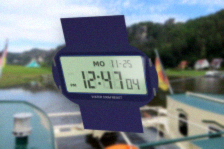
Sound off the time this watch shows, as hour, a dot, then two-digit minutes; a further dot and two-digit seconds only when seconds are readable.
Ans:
12.47.04
